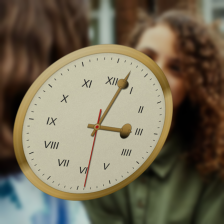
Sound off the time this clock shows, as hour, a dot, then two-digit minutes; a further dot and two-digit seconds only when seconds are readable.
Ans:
3.02.29
